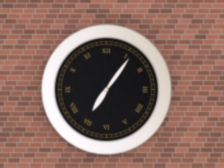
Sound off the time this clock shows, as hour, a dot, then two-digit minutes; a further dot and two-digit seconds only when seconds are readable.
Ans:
7.06
